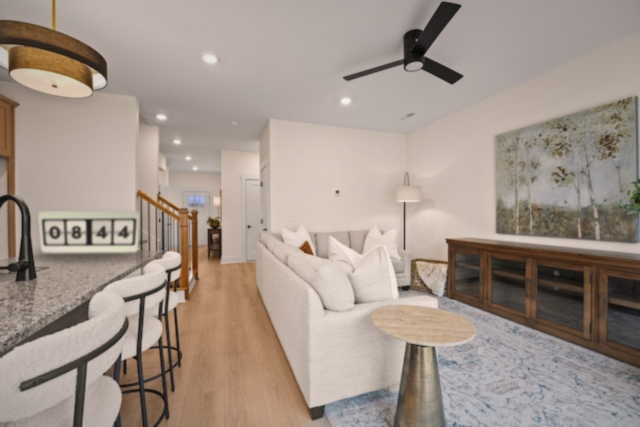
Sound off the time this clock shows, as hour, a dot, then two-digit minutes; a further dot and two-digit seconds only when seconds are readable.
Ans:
8.44
